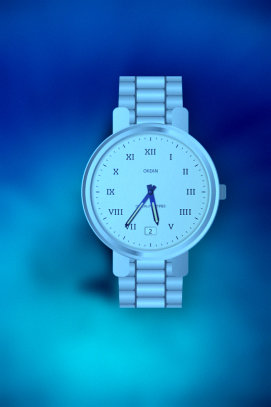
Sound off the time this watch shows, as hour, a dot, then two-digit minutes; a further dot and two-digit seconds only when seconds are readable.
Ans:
5.36
